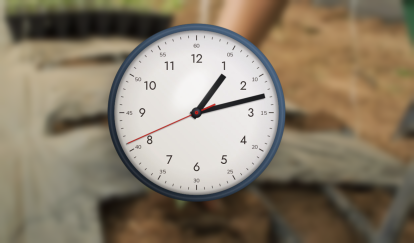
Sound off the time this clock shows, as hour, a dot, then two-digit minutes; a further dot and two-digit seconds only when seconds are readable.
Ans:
1.12.41
